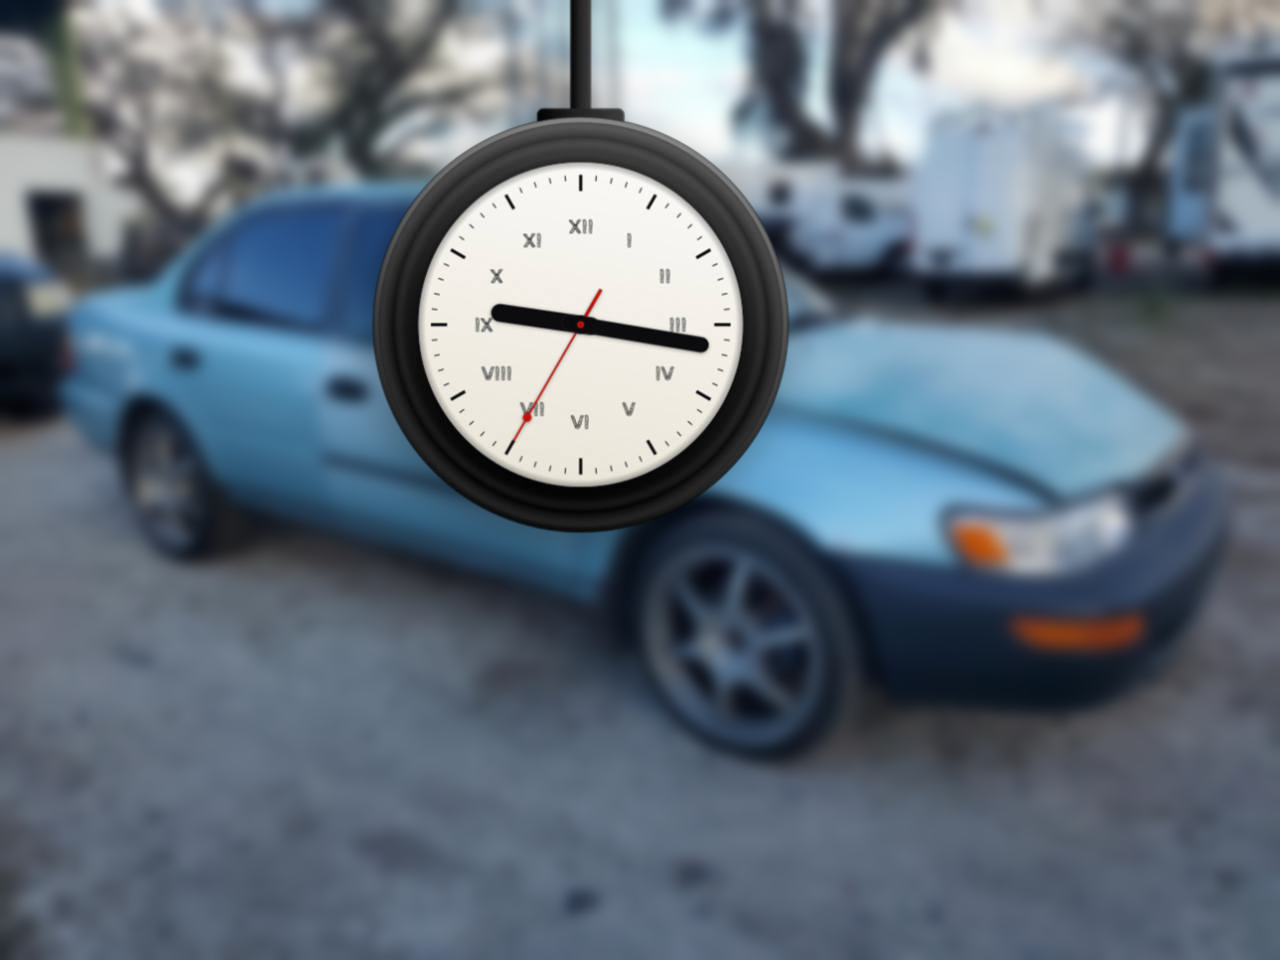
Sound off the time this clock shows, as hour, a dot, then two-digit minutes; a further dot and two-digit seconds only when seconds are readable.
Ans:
9.16.35
